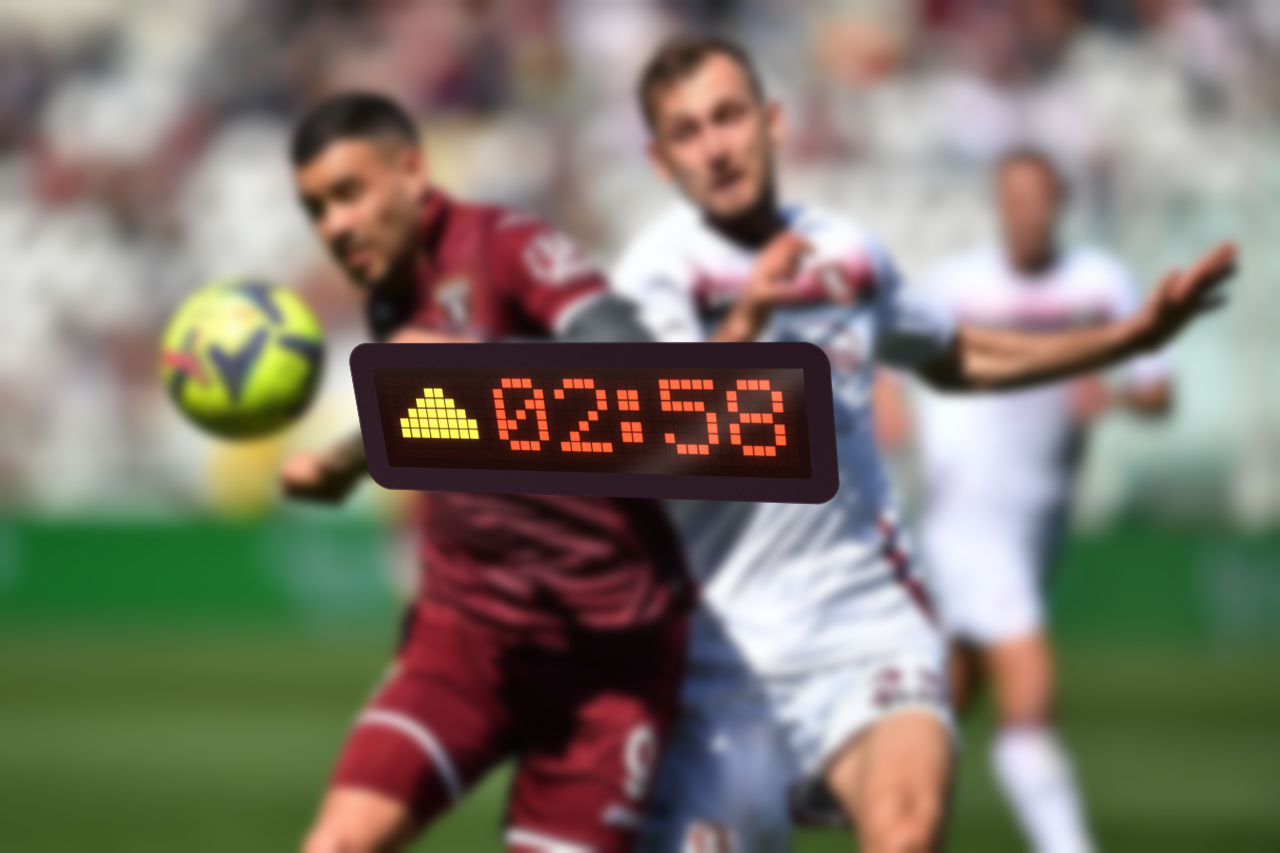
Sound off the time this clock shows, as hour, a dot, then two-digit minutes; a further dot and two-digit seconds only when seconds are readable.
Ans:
2.58
